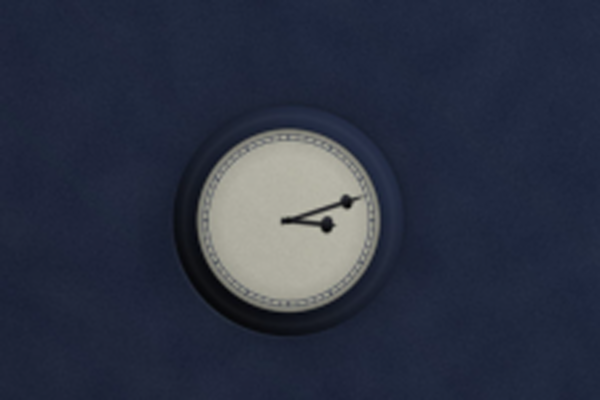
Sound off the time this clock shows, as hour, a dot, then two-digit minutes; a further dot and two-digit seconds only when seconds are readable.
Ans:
3.12
